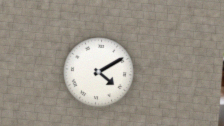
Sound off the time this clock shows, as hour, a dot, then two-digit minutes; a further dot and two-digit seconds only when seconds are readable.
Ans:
4.09
